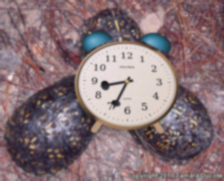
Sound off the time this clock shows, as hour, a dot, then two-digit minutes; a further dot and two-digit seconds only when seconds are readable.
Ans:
8.34
